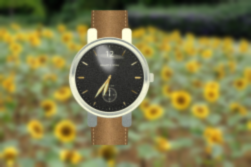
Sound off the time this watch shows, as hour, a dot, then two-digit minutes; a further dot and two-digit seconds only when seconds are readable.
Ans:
6.36
